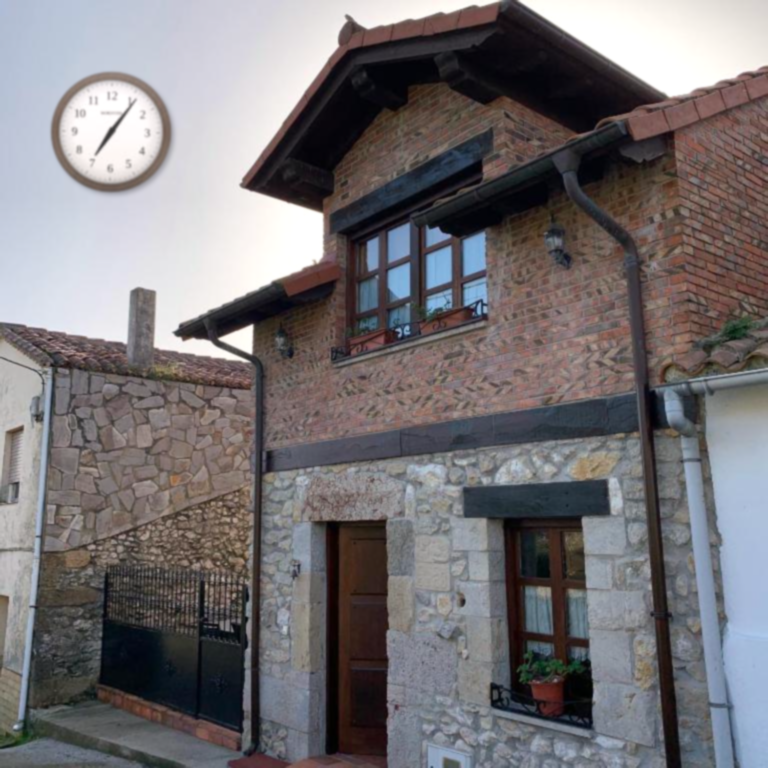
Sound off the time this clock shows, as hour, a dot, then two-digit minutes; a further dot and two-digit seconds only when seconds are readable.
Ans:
7.06
